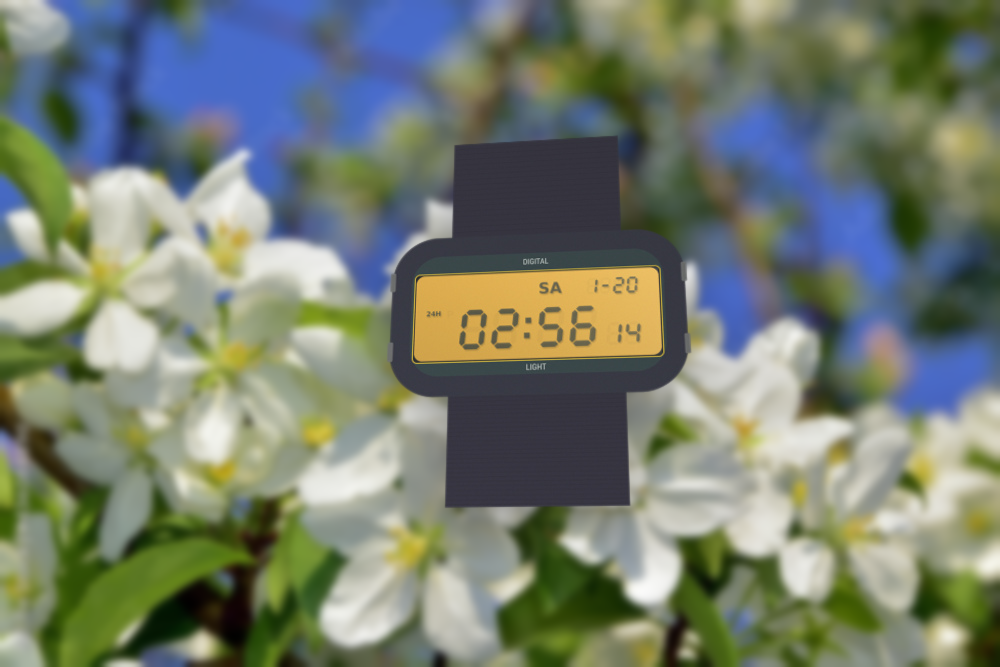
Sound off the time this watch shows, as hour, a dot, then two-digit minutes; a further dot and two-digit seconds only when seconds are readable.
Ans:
2.56.14
